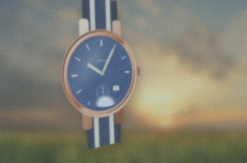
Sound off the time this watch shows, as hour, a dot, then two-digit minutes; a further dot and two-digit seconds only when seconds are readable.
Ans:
10.05
